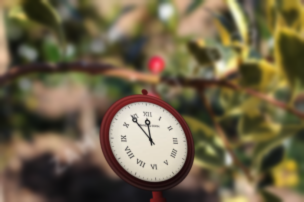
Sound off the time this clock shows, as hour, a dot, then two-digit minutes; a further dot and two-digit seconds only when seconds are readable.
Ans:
11.54
